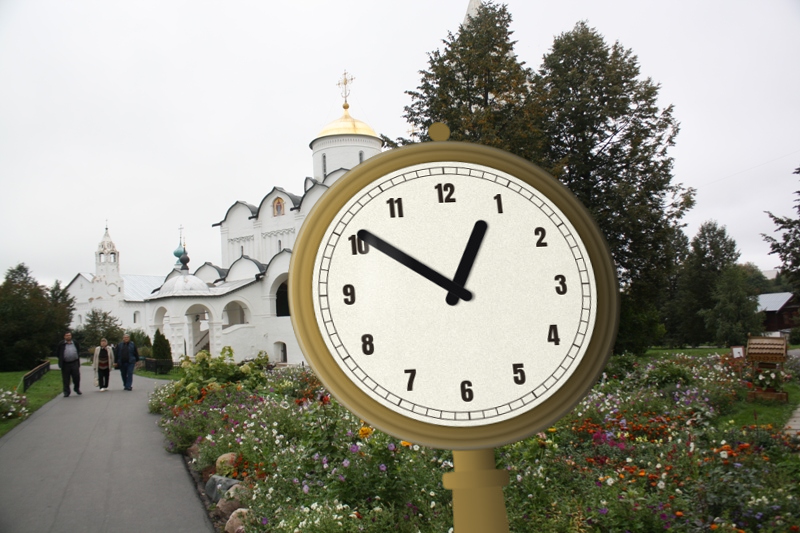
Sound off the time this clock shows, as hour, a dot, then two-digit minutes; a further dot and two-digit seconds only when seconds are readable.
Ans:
12.51
